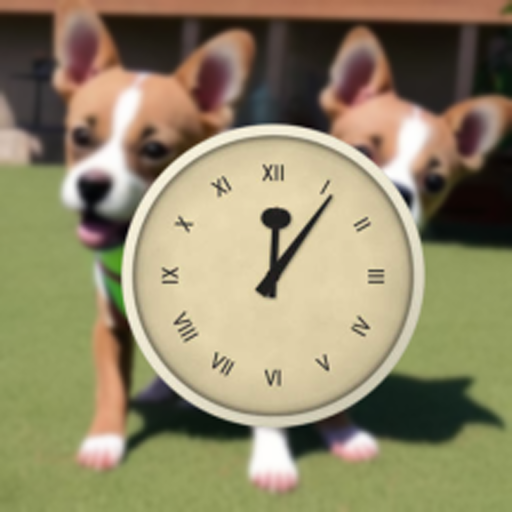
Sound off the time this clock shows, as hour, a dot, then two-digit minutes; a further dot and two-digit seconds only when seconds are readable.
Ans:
12.06
